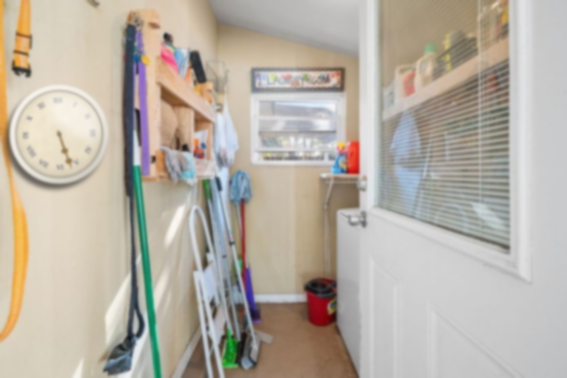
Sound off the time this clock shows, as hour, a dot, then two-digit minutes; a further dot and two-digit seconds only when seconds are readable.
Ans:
5.27
